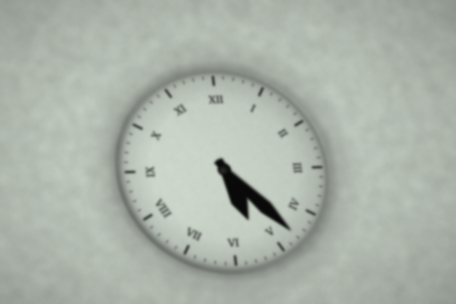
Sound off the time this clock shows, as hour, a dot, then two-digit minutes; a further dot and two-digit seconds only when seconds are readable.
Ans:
5.23
